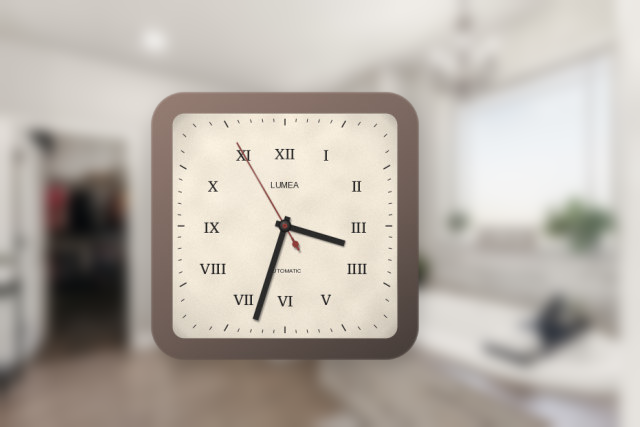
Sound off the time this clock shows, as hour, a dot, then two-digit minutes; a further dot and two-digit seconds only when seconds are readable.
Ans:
3.32.55
